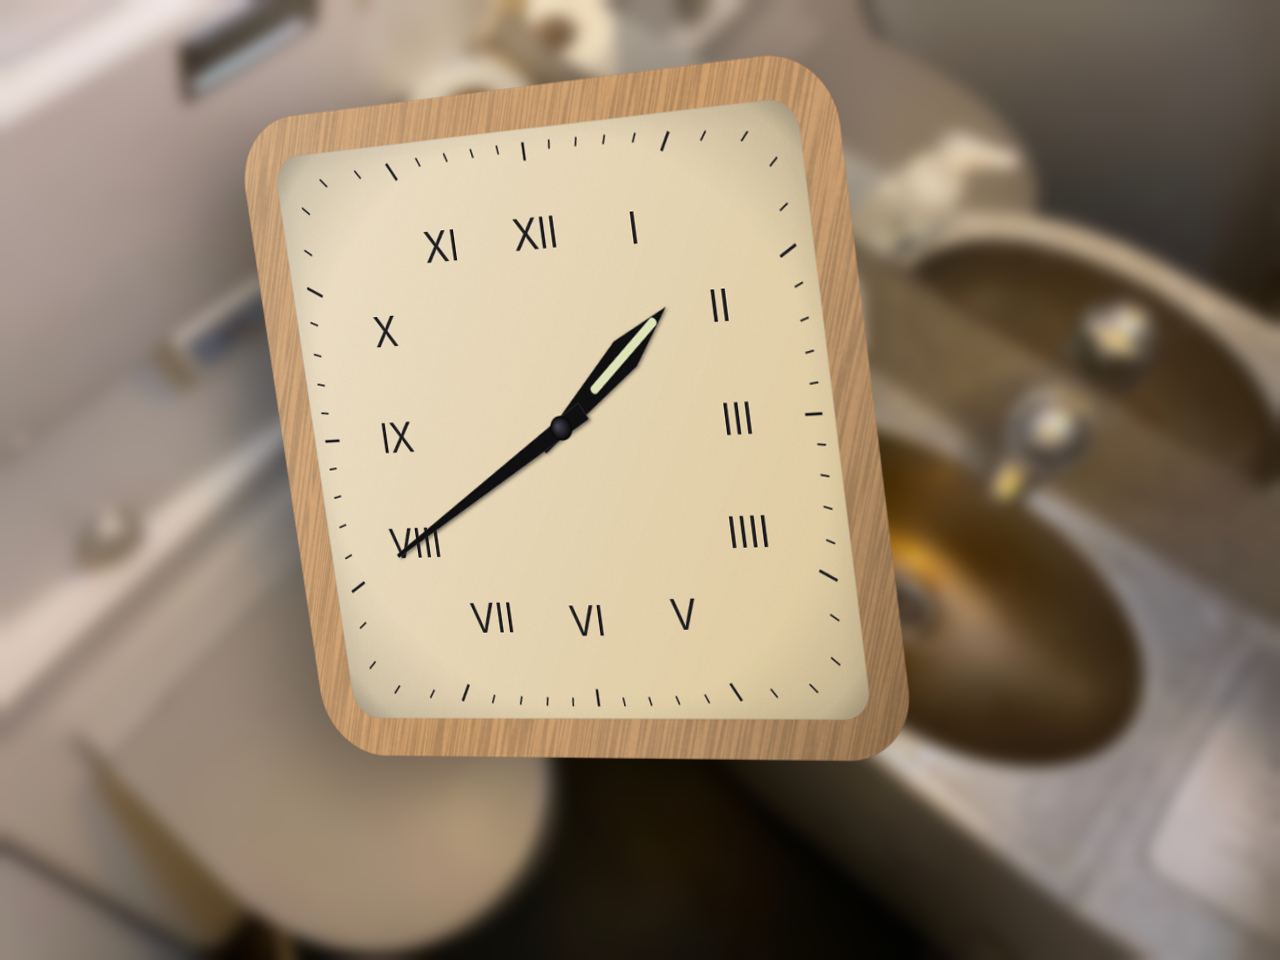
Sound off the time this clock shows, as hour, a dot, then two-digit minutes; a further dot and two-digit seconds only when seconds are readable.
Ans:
1.40
